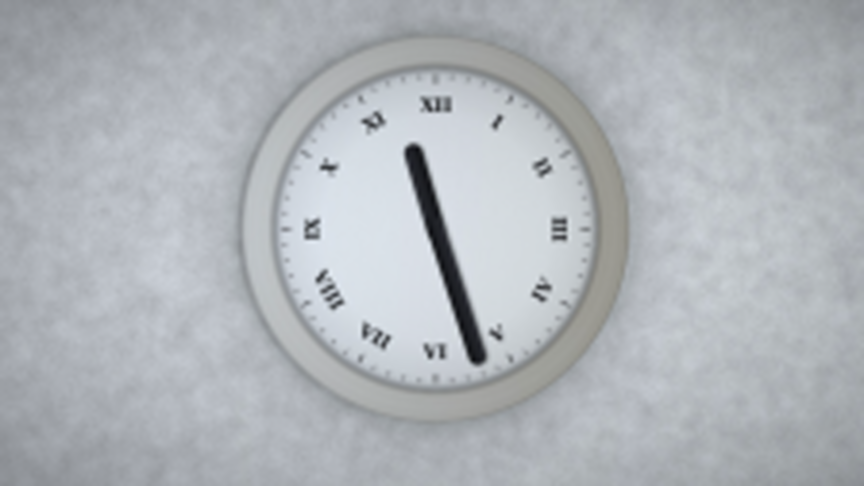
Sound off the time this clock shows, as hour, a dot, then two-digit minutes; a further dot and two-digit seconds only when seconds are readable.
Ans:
11.27
